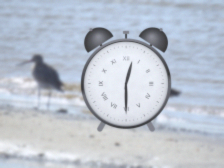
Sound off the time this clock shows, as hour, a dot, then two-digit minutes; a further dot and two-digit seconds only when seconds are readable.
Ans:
12.30
